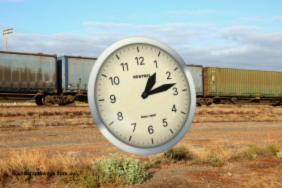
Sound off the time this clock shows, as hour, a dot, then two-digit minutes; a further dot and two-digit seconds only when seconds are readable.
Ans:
1.13
